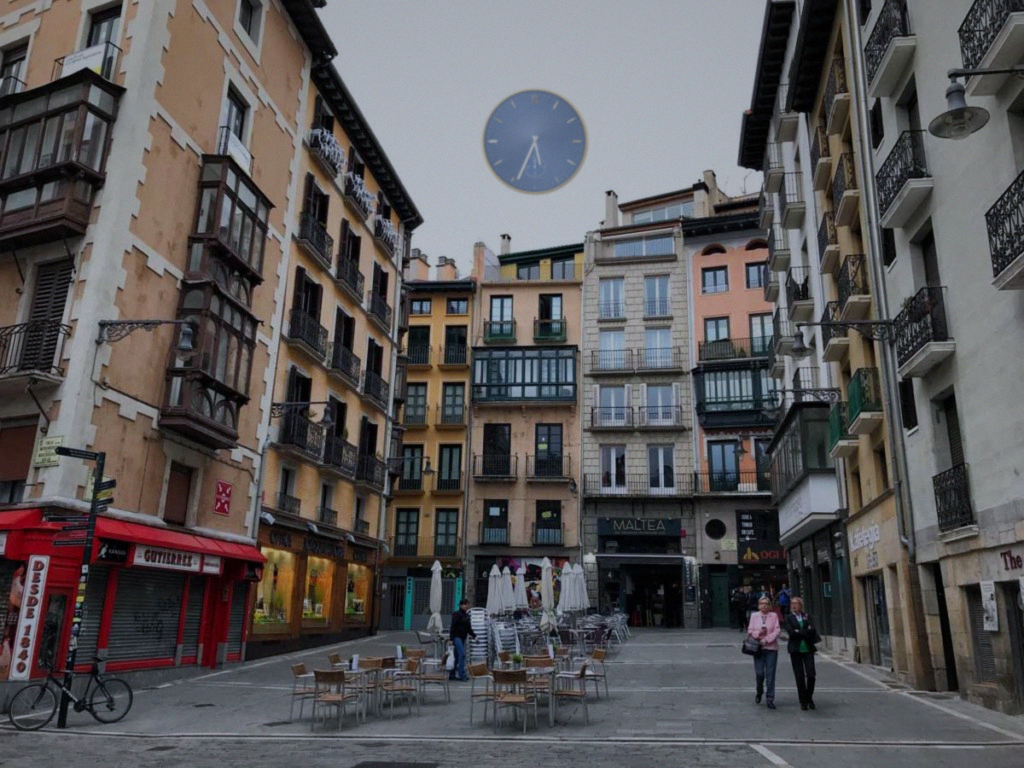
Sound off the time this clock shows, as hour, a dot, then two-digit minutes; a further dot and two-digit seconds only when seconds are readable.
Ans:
5.34
